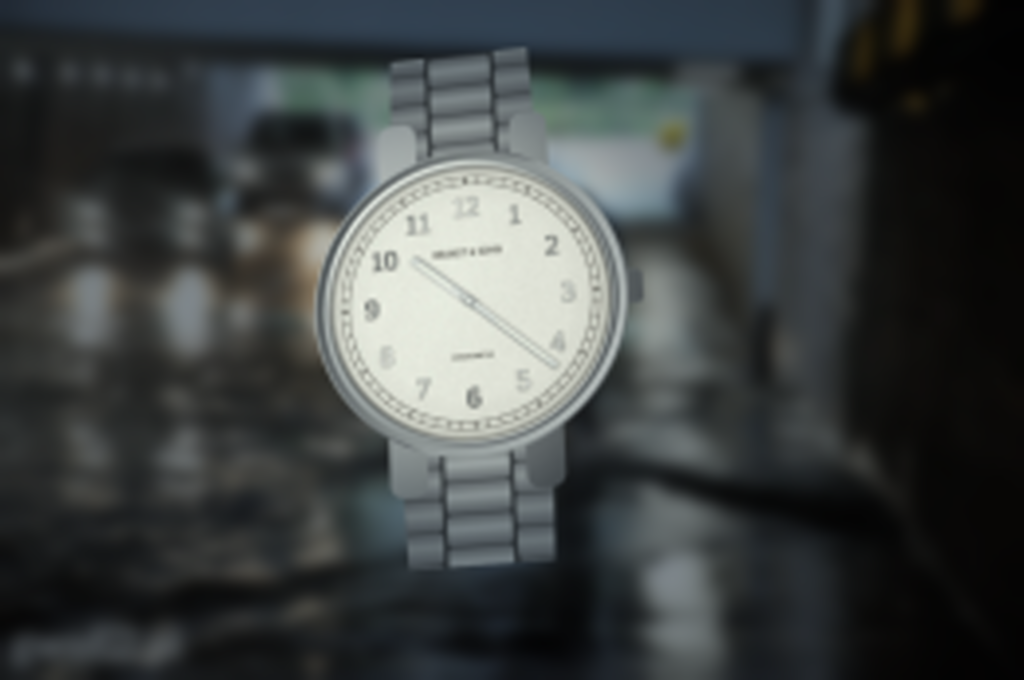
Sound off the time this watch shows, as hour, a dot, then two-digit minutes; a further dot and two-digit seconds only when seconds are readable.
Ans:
10.22
